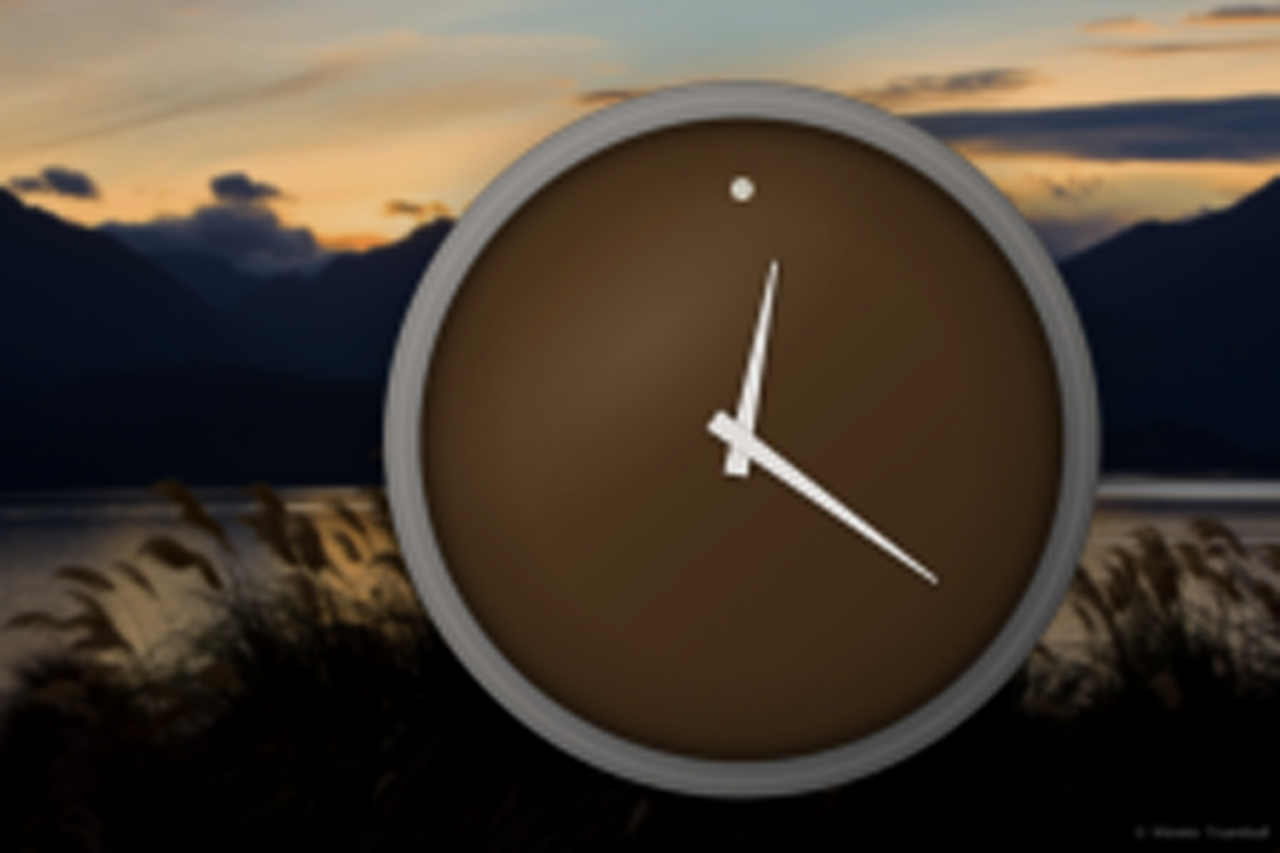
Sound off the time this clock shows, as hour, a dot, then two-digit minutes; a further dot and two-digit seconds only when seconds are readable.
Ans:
12.21
